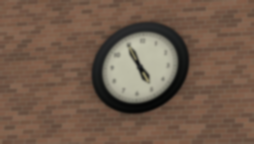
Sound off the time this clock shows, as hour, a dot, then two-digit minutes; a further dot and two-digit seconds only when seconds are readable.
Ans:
4.55
